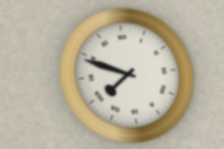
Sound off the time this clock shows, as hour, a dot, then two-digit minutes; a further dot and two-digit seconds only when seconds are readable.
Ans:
7.49
